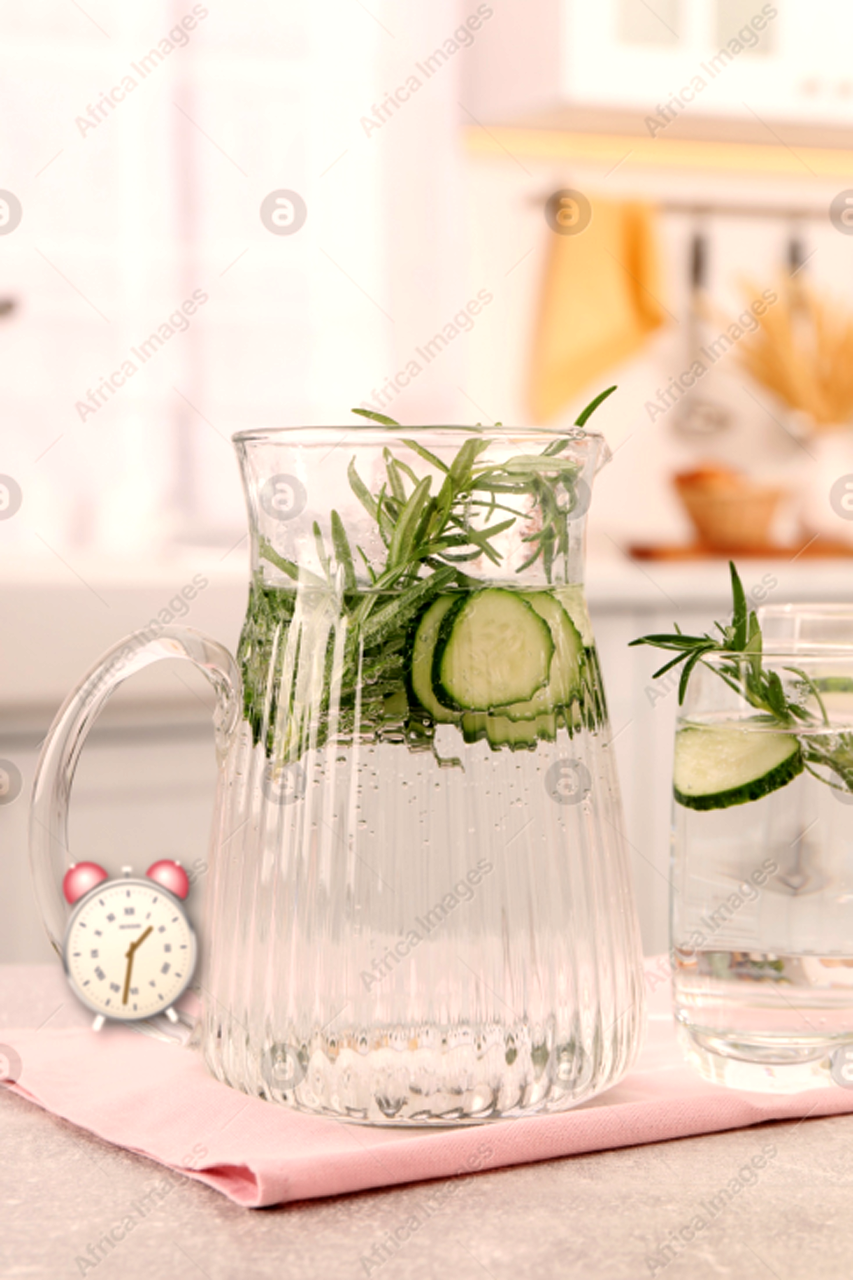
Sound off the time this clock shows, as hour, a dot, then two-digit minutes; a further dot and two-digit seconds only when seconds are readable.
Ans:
1.32
